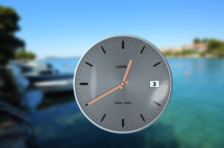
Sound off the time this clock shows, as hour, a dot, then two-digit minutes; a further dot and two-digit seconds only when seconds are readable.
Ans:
12.40
